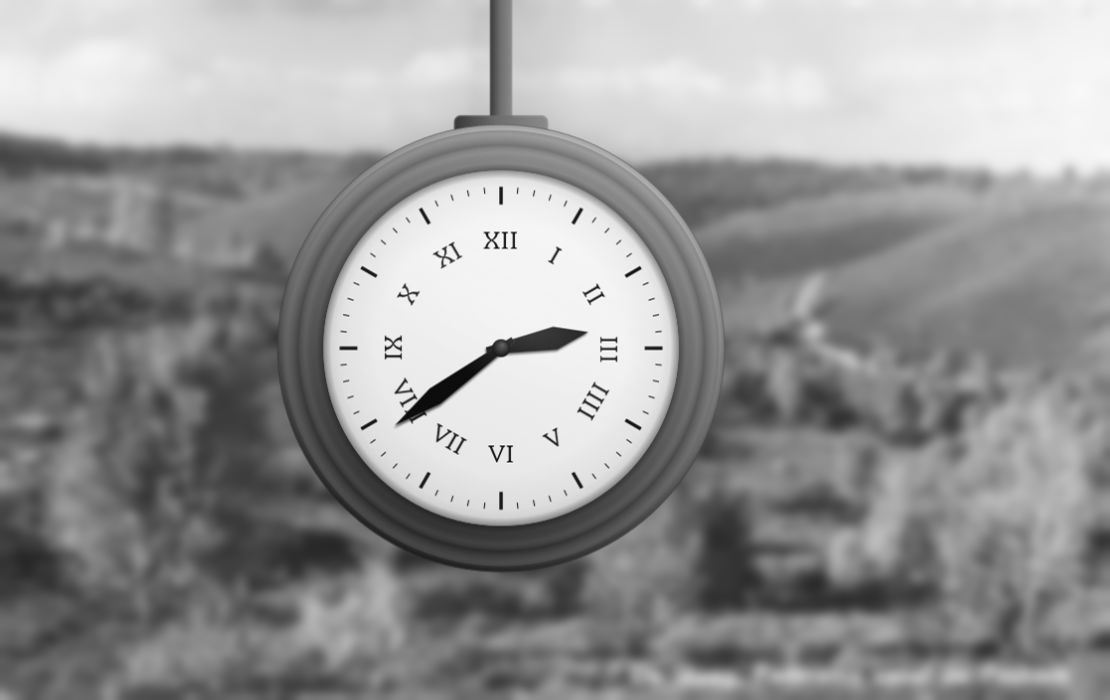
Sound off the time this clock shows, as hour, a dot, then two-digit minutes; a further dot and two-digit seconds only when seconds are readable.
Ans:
2.39
